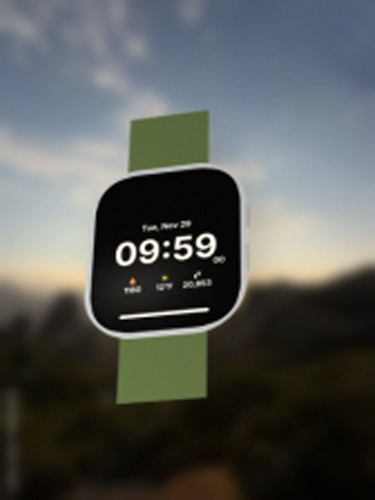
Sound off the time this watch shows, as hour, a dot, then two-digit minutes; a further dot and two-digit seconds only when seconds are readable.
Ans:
9.59
